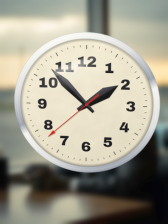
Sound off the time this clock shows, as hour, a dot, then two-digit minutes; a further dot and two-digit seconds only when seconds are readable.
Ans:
1.52.38
